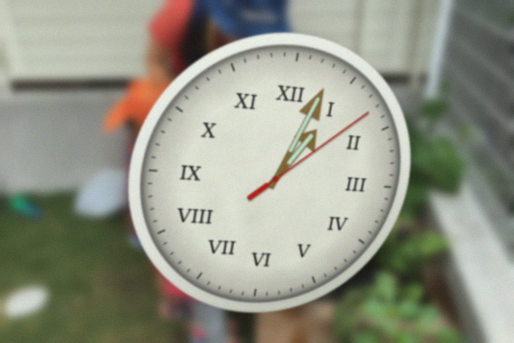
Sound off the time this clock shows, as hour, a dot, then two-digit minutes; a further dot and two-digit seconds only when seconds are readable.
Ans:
1.03.08
